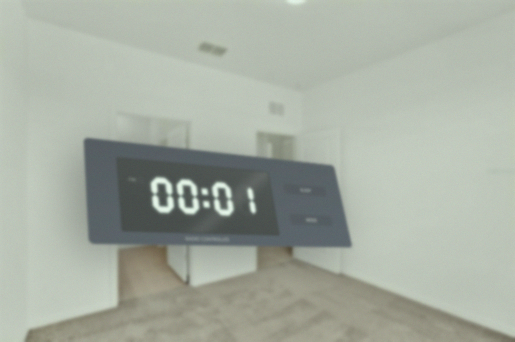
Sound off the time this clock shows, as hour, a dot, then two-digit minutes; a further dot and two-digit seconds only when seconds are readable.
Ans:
0.01
